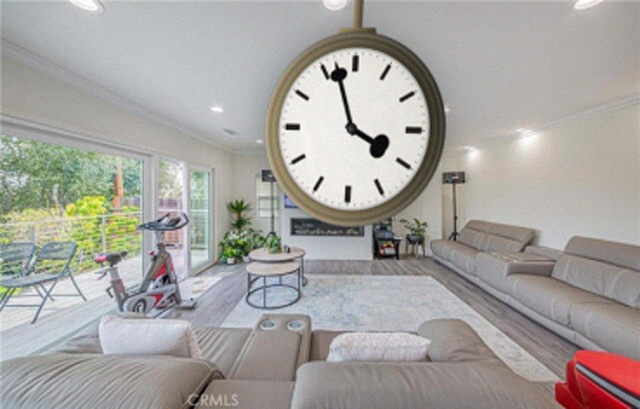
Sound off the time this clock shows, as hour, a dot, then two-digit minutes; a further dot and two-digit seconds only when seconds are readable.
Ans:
3.57
